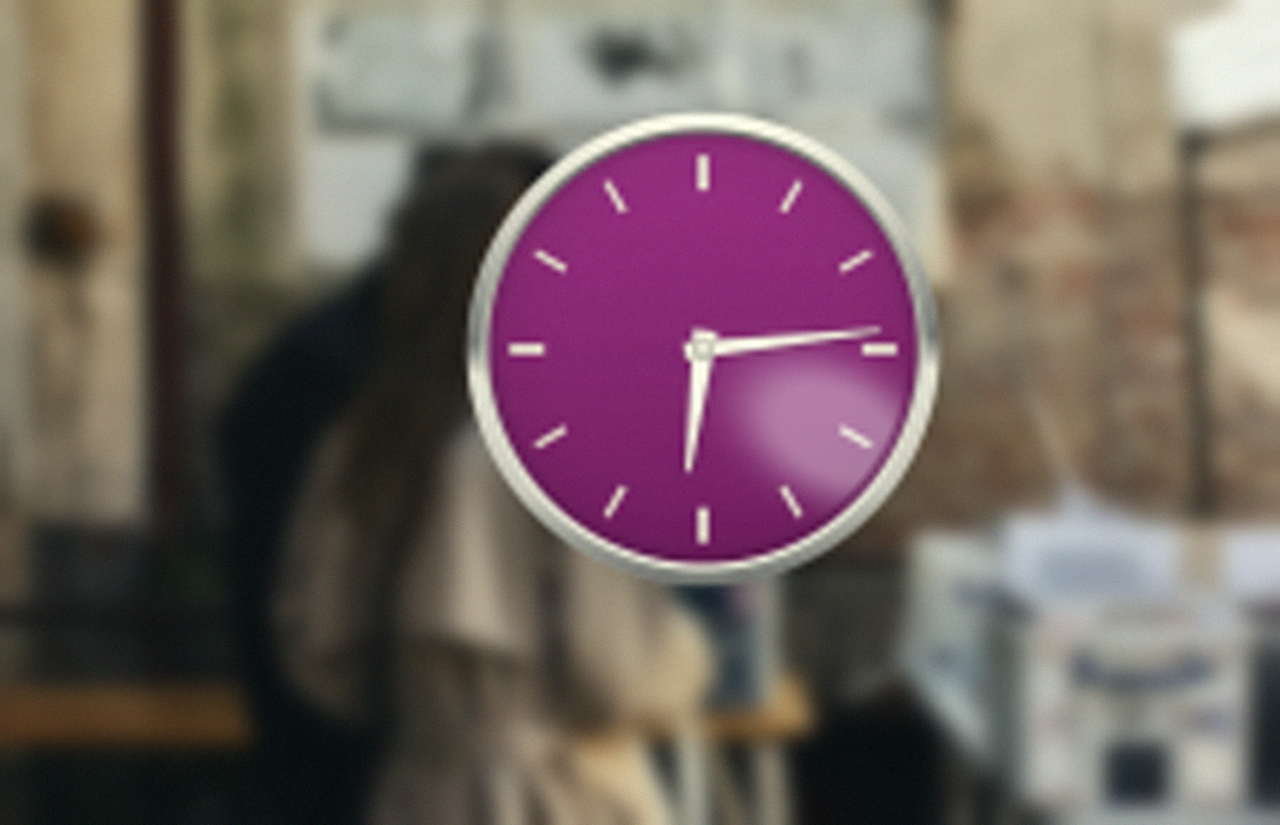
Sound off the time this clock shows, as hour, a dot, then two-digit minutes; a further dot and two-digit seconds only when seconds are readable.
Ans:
6.14
